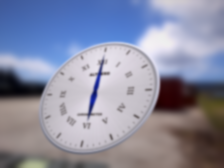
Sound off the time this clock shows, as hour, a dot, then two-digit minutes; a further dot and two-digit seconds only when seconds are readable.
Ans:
6.00
